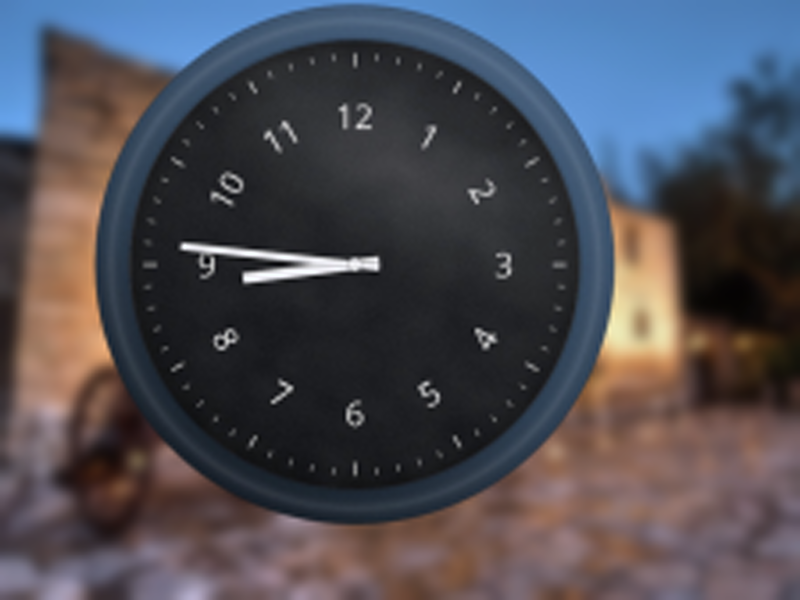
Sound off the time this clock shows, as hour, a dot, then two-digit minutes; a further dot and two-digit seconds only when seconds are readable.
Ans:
8.46
